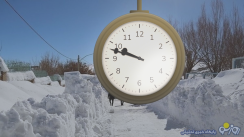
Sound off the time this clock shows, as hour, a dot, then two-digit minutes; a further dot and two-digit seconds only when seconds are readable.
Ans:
9.48
